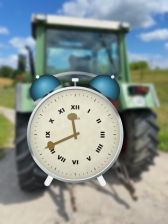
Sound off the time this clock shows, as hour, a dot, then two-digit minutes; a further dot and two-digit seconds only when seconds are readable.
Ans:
11.41
